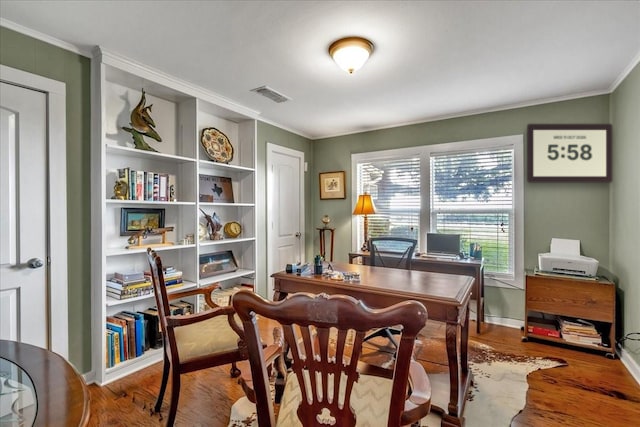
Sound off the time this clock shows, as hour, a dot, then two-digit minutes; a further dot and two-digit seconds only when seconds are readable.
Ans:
5.58
